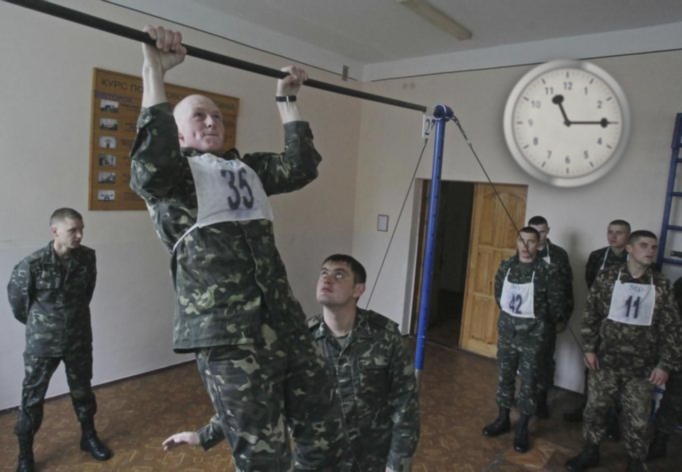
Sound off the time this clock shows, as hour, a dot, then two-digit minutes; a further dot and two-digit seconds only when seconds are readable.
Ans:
11.15
